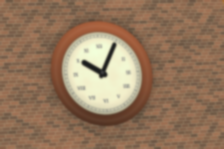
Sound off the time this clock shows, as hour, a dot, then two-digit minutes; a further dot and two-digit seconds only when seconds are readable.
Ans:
10.05
